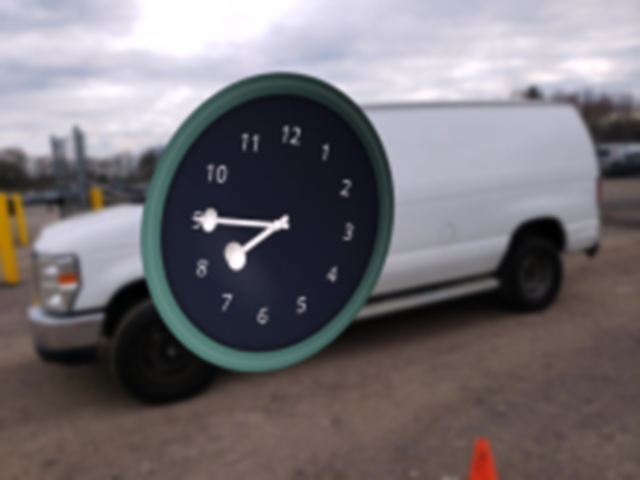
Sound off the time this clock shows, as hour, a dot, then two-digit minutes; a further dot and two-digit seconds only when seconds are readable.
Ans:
7.45
